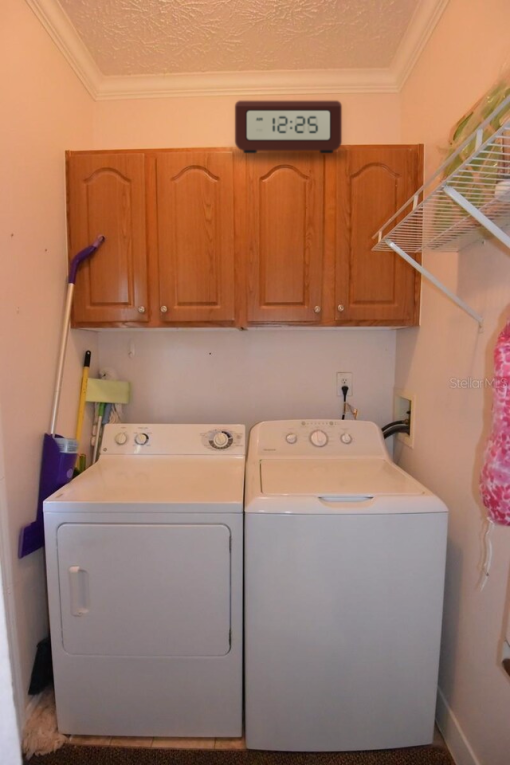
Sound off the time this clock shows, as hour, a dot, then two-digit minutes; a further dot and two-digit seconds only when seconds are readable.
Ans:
12.25
